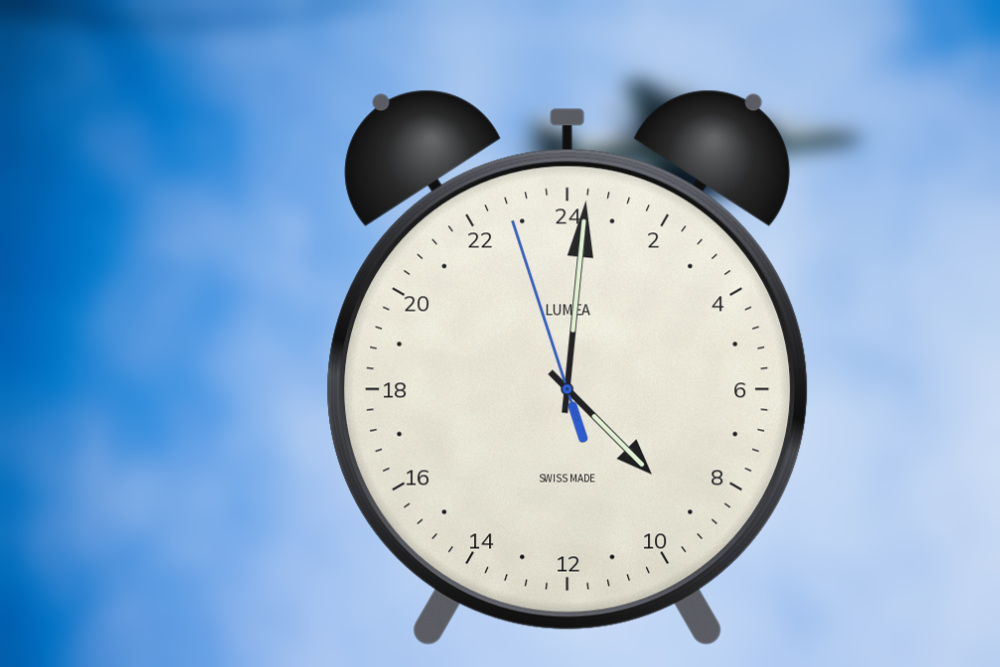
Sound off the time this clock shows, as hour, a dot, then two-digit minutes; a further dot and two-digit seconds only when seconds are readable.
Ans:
9.00.57
